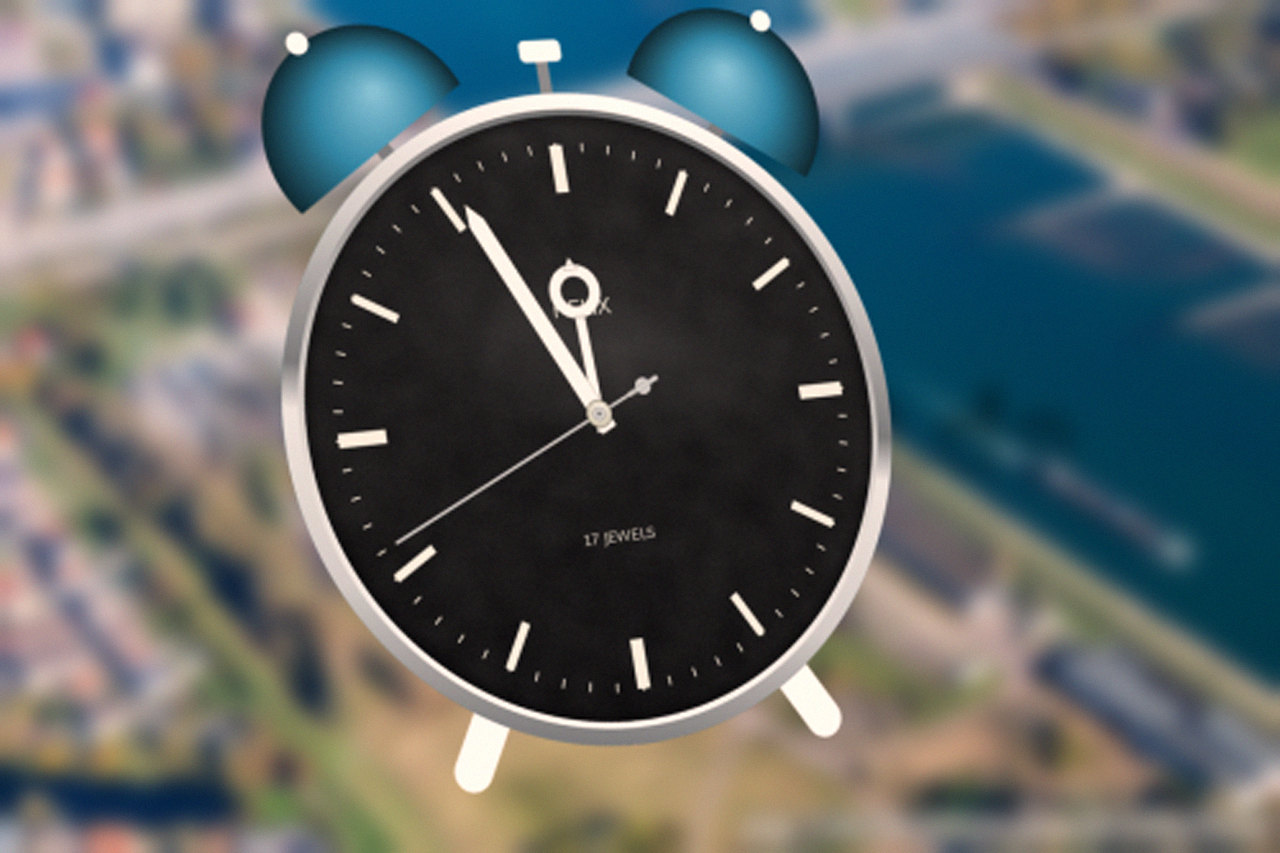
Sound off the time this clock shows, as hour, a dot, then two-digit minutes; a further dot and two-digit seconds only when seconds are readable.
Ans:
11.55.41
